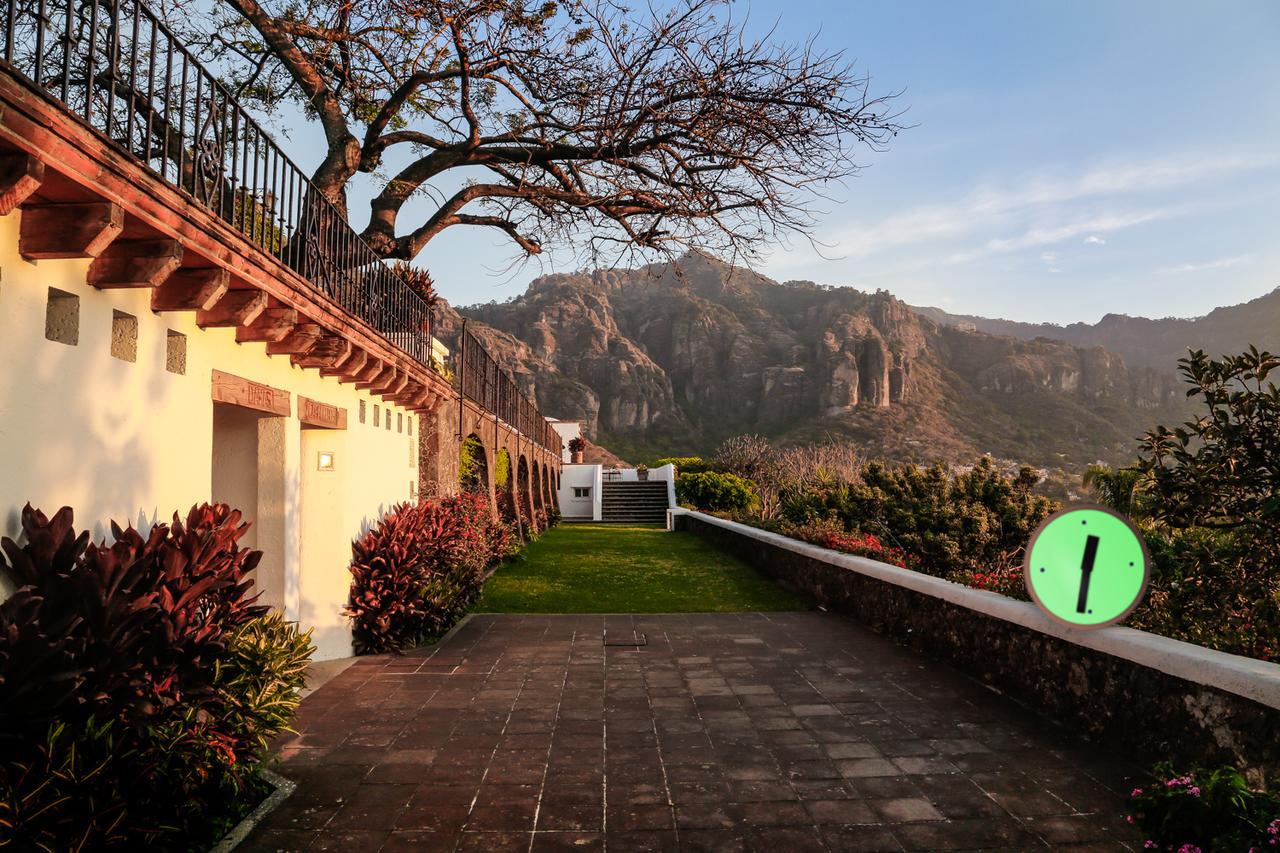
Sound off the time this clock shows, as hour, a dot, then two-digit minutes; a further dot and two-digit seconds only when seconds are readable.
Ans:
12.32
